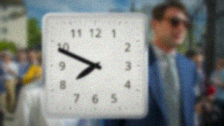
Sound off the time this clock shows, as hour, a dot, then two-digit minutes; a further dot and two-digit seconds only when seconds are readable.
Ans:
7.49
